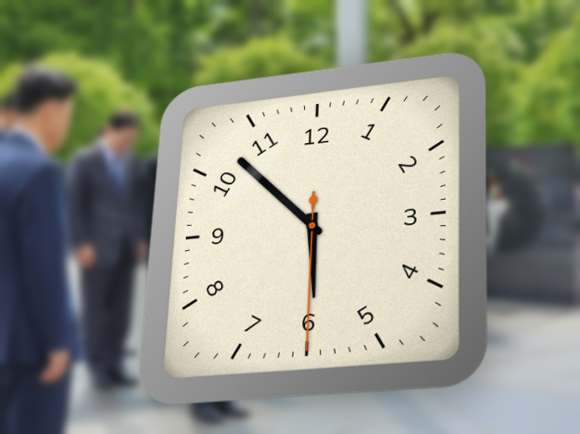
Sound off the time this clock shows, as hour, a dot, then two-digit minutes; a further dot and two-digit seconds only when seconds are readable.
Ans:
5.52.30
